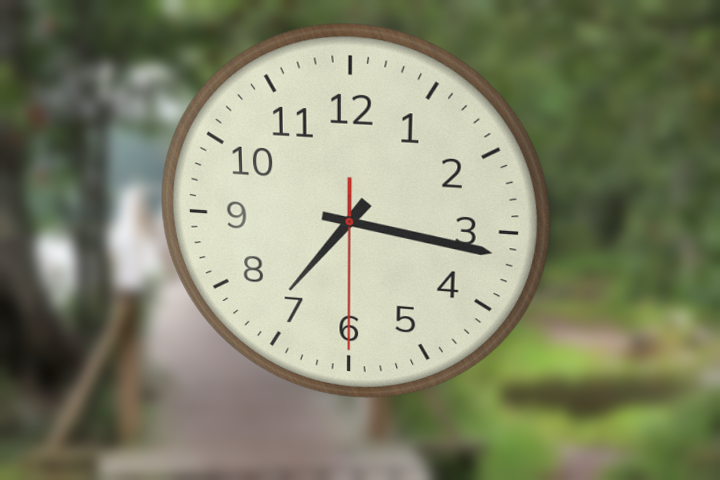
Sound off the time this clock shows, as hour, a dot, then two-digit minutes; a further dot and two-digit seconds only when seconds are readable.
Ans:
7.16.30
